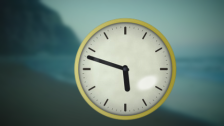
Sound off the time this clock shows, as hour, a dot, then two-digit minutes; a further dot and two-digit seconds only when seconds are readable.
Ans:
5.48
